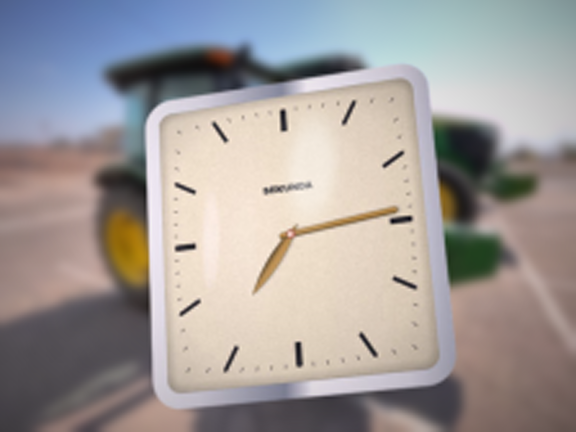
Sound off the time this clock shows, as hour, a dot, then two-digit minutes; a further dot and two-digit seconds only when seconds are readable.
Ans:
7.14
